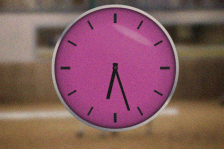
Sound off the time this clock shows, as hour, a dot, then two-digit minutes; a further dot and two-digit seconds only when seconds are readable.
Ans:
6.27
